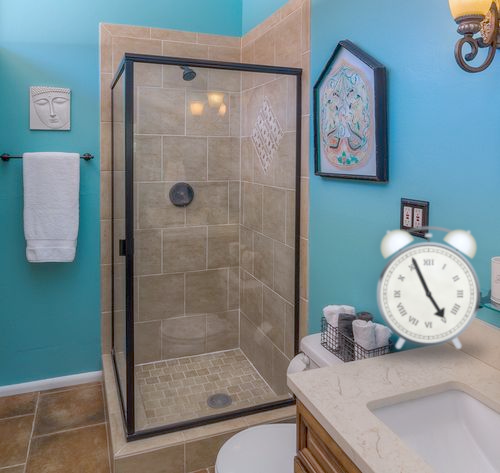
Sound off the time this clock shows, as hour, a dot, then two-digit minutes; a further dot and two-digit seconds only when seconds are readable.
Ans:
4.56
